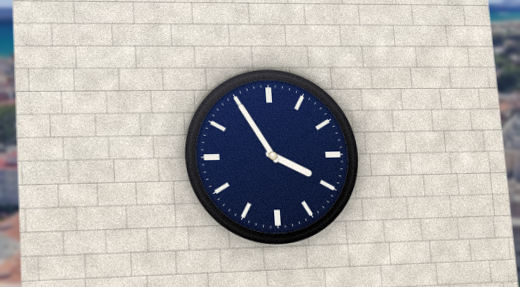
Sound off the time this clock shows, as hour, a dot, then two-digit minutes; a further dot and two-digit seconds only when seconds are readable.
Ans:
3.55
